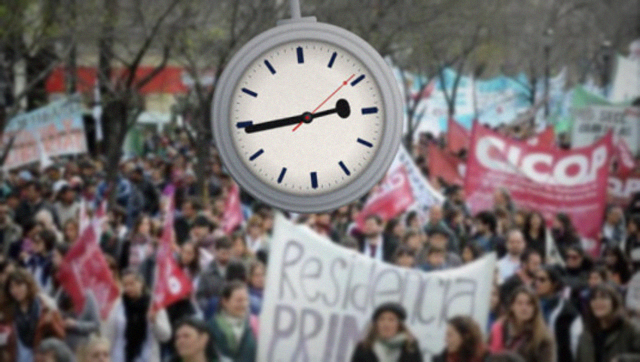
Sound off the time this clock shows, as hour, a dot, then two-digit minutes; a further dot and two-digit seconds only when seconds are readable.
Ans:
2.44.09
